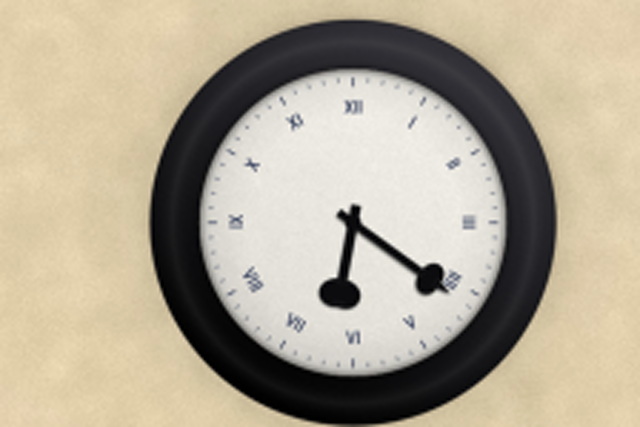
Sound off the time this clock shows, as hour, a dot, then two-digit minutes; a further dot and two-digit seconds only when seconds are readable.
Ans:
6.21
